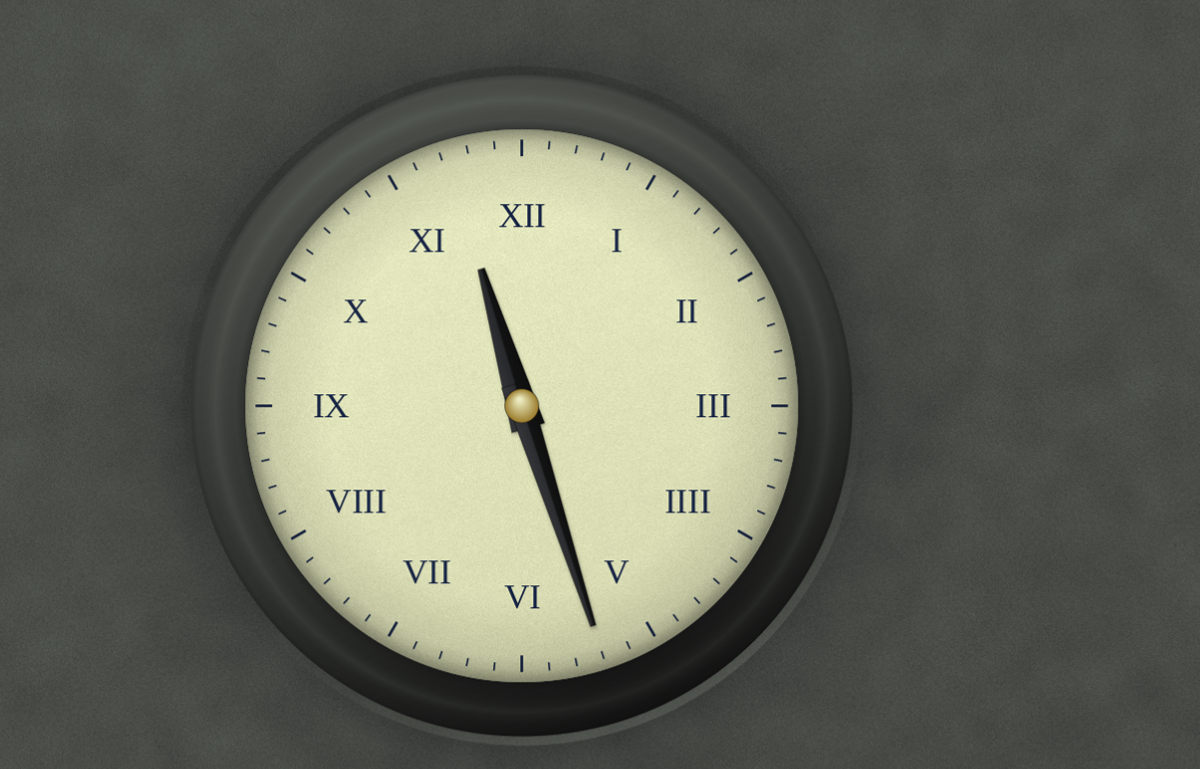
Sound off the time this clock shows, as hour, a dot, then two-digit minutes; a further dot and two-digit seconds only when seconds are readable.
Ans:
11.27
